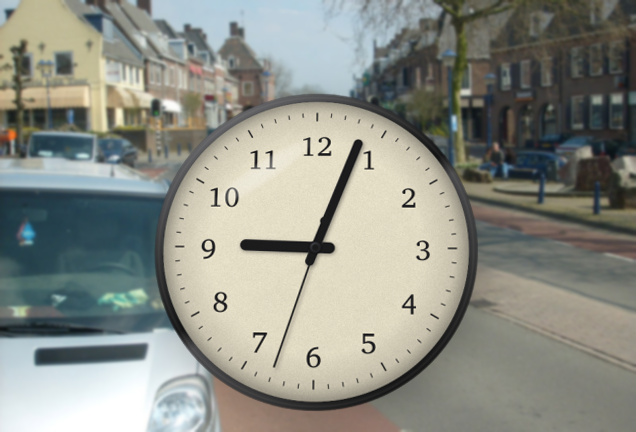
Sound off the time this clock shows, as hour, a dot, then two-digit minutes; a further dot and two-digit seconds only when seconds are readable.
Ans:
9.03.33
